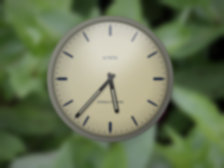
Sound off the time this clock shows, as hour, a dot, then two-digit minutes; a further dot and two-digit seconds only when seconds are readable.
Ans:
5.37
